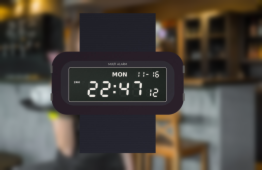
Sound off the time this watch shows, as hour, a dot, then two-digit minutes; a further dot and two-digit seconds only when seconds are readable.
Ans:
22.47.12
